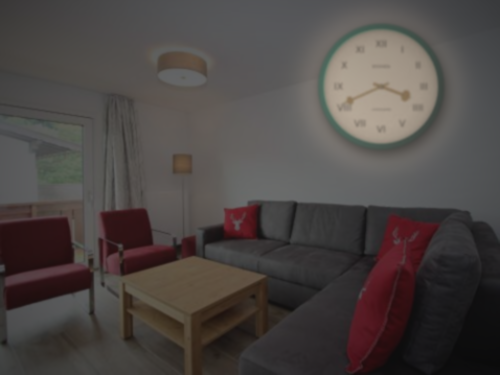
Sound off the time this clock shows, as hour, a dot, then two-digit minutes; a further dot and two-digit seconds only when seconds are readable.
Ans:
3.41
